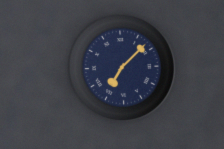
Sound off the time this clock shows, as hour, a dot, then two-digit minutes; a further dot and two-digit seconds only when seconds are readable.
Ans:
7.08
